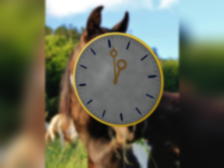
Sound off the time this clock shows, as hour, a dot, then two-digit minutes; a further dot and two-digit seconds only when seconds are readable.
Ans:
1.01
